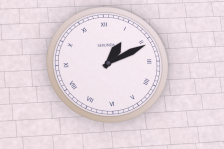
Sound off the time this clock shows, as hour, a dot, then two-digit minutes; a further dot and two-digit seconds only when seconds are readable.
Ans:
1.11
